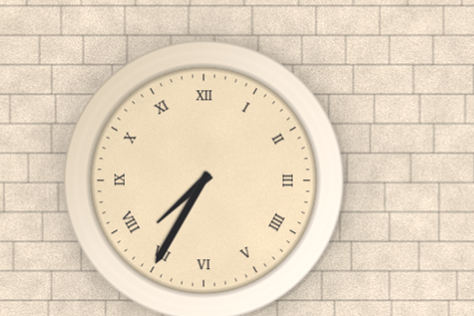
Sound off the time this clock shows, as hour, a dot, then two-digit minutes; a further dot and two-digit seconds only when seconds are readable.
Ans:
7.35
